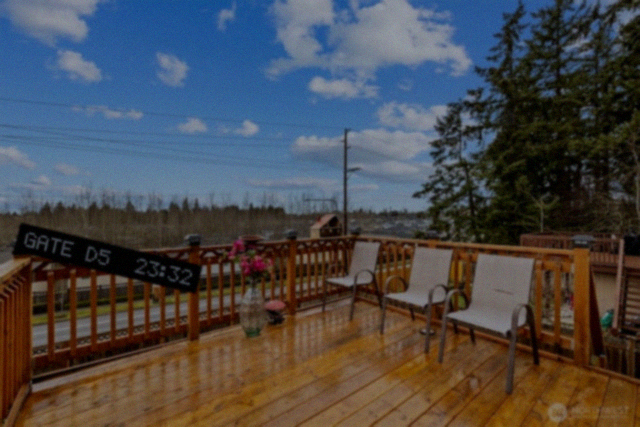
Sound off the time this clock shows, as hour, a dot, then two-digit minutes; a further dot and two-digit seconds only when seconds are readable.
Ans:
23.32
